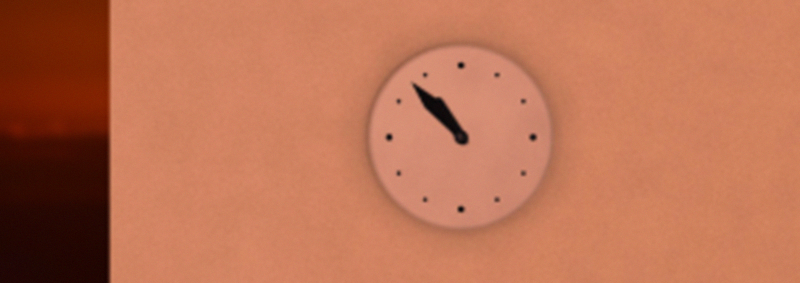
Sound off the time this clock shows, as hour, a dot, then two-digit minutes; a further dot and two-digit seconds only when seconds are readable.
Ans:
10.53
